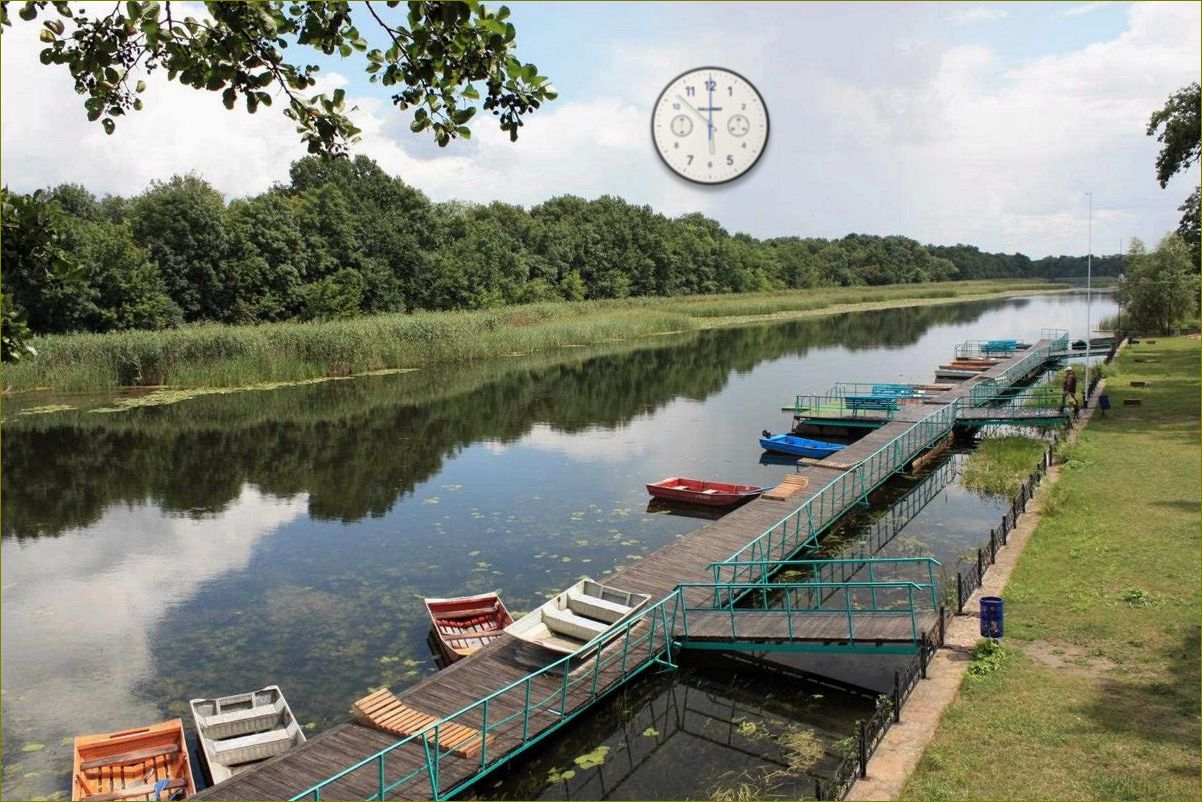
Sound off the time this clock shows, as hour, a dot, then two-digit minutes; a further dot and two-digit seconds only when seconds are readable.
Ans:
5.52
